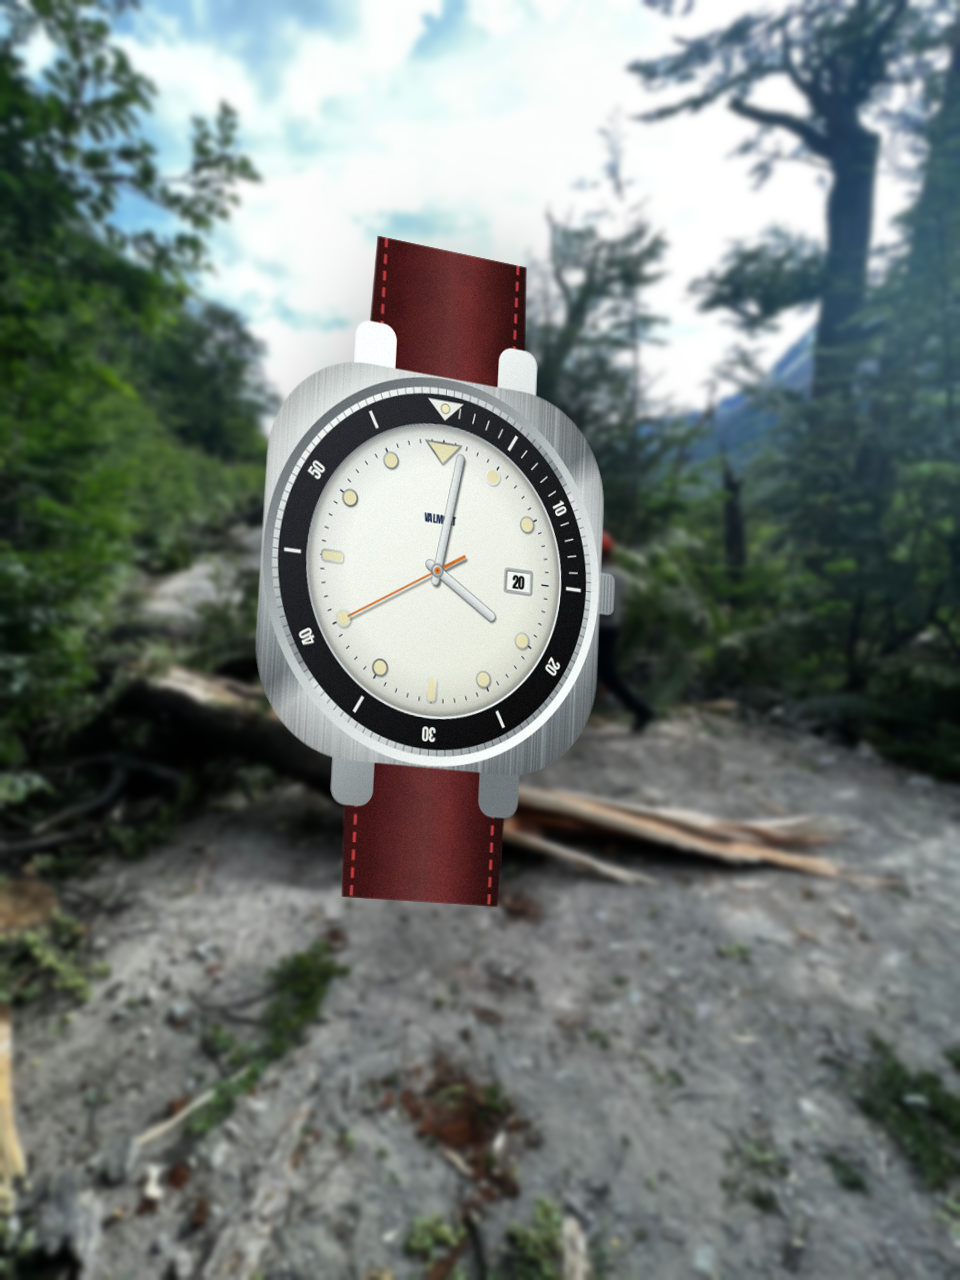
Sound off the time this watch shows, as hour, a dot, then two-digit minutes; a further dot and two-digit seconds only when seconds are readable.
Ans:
4.01.40
